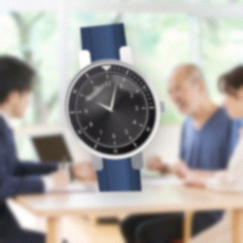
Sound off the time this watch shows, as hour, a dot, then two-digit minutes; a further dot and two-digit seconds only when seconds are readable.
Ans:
10.03
